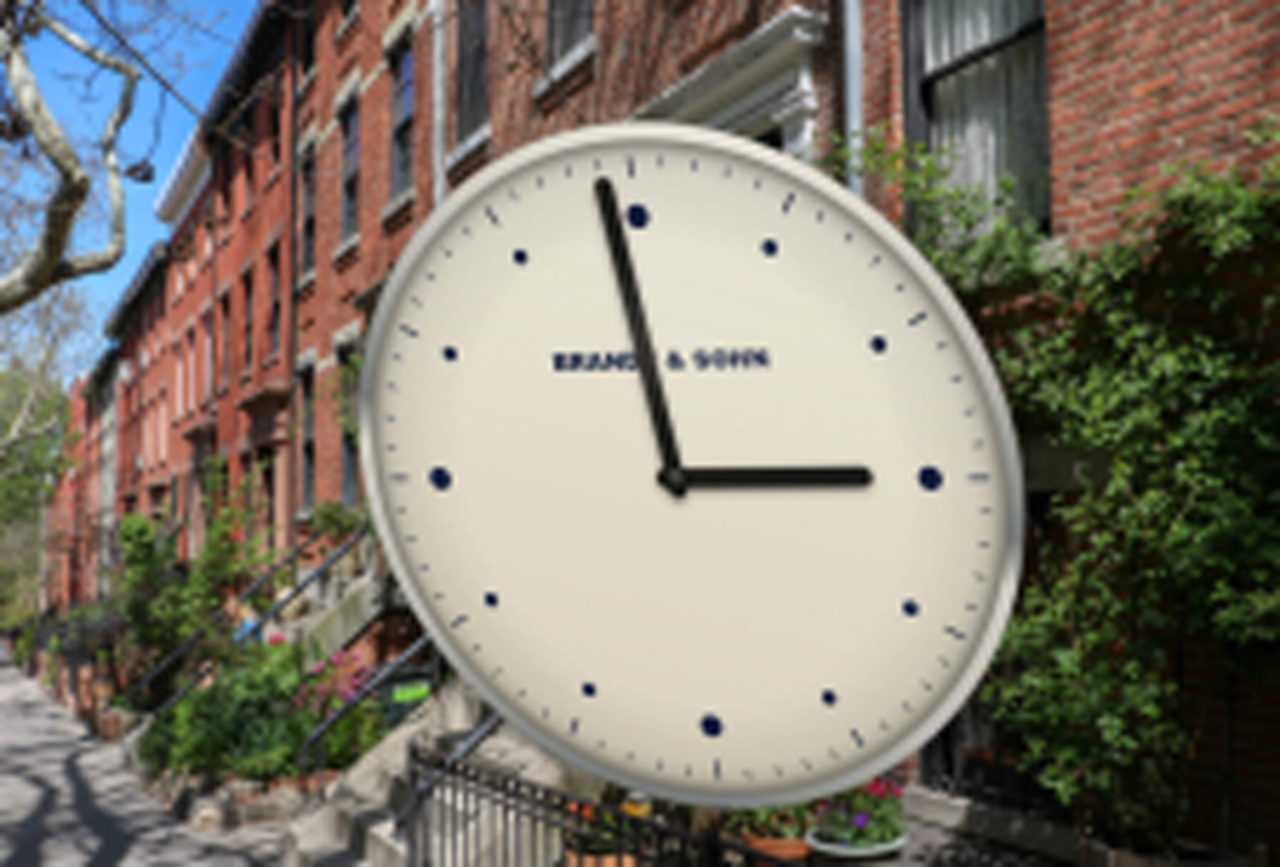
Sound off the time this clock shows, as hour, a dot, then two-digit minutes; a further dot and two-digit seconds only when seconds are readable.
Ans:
2.59
